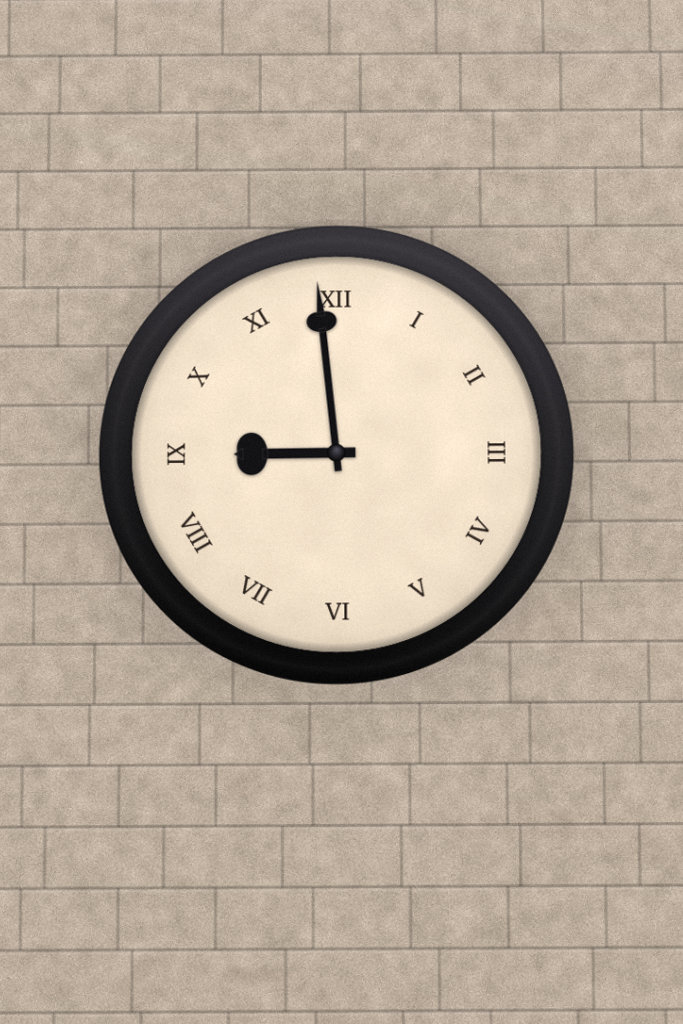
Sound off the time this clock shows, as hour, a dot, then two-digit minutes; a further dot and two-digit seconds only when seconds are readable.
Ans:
8.59
